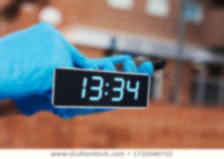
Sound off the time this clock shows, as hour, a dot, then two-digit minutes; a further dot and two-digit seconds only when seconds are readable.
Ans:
13.34
